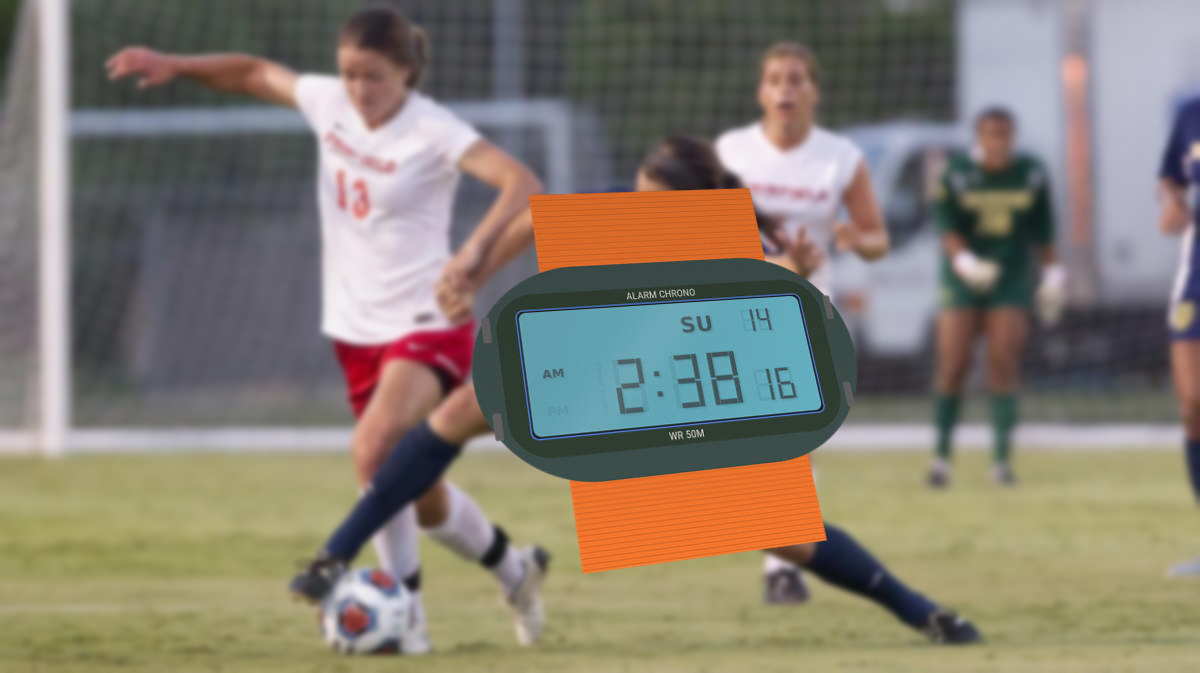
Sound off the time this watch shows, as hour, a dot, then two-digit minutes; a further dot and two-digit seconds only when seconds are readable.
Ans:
2.38.16
